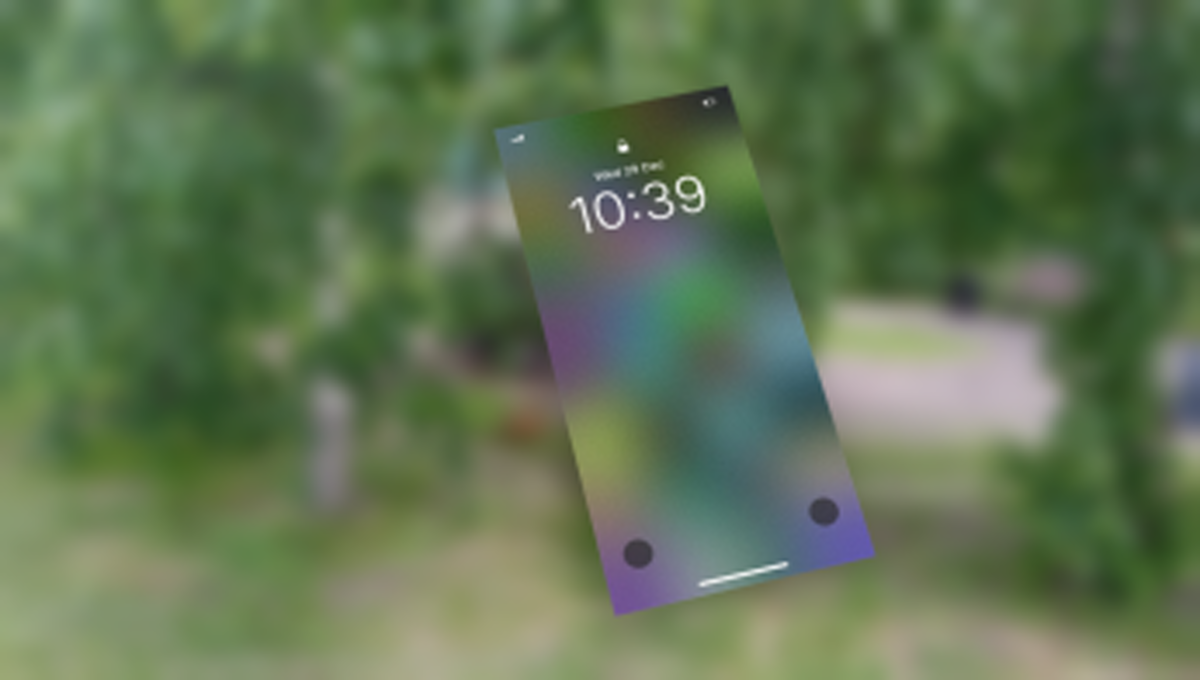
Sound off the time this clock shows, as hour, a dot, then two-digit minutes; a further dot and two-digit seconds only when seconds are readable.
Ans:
10.39
